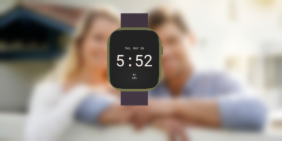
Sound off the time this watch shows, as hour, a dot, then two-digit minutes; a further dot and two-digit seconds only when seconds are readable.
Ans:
5.52
